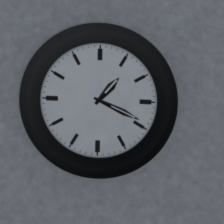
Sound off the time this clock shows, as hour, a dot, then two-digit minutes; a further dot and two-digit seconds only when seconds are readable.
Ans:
1.19
